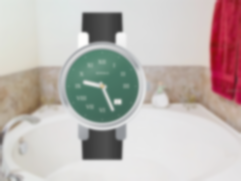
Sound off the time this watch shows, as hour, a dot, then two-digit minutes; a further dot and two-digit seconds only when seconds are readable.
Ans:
9.26
